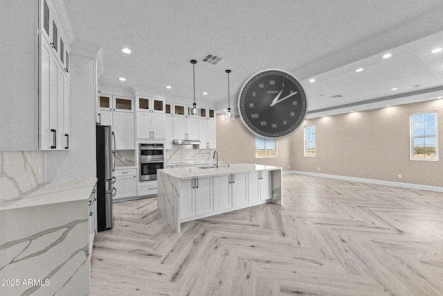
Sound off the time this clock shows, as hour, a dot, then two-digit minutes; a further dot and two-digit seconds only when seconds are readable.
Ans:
1.11
